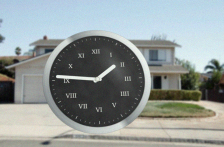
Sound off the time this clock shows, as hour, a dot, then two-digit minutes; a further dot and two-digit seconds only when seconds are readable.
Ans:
1.46
